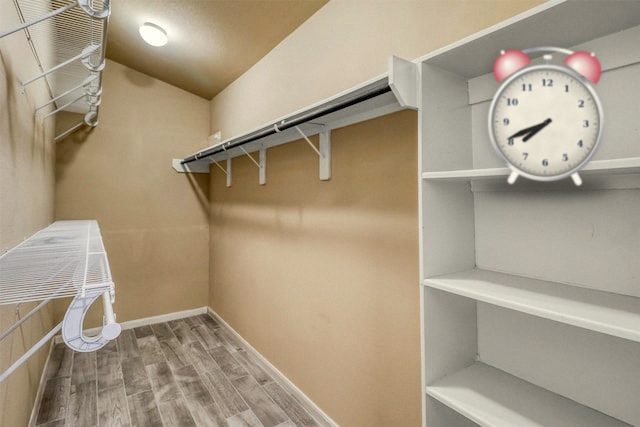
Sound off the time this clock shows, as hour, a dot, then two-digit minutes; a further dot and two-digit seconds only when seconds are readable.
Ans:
7.41
